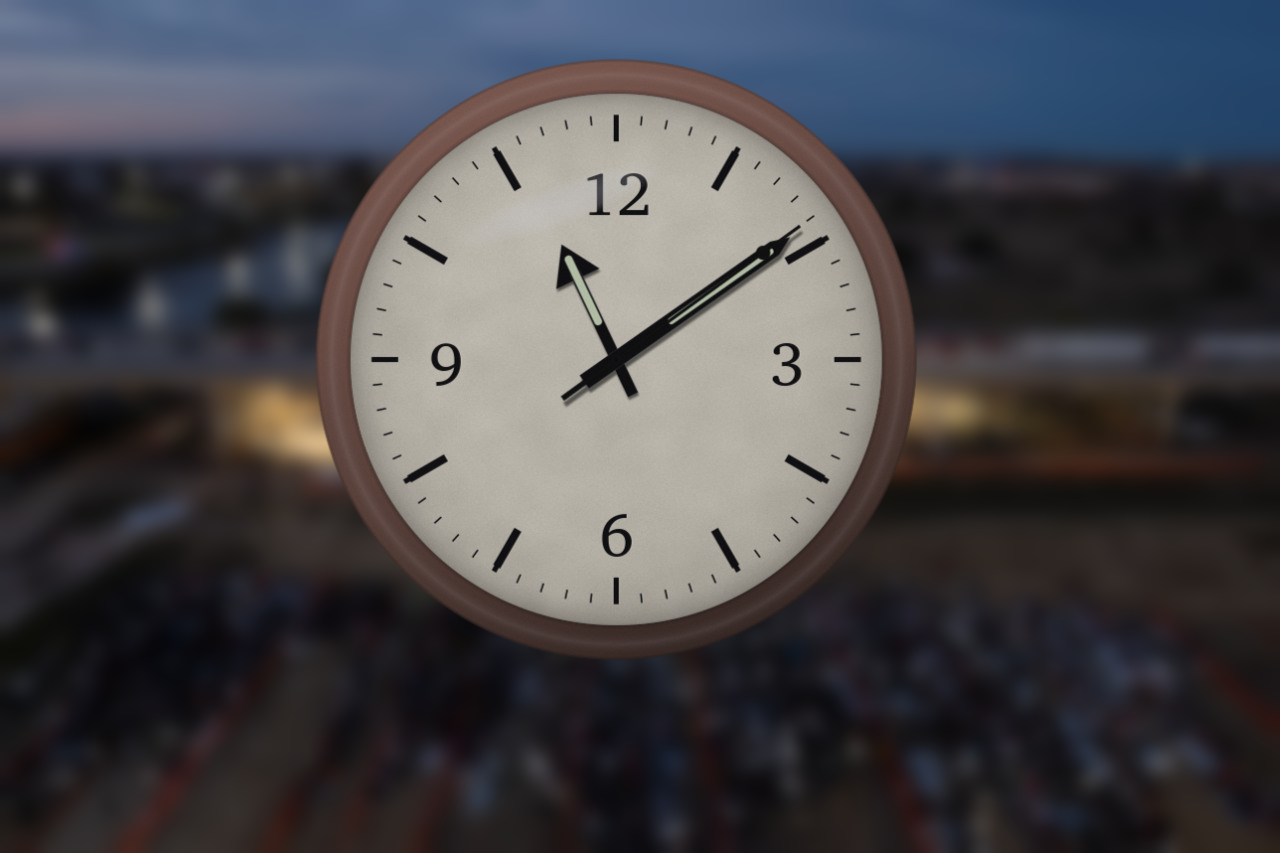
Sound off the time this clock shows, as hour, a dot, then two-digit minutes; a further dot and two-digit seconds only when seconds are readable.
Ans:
11.09.09
